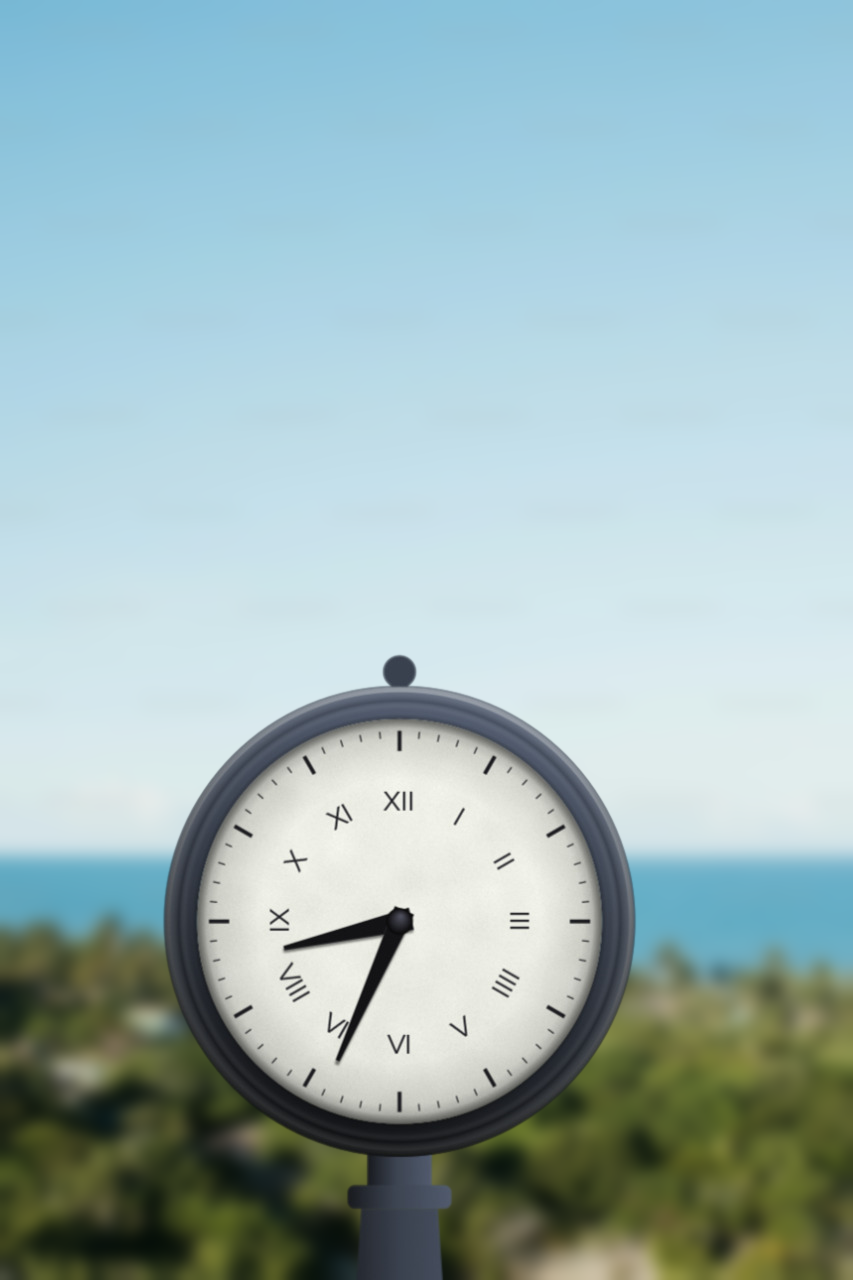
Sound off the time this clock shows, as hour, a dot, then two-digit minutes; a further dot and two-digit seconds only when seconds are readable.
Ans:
8.34
